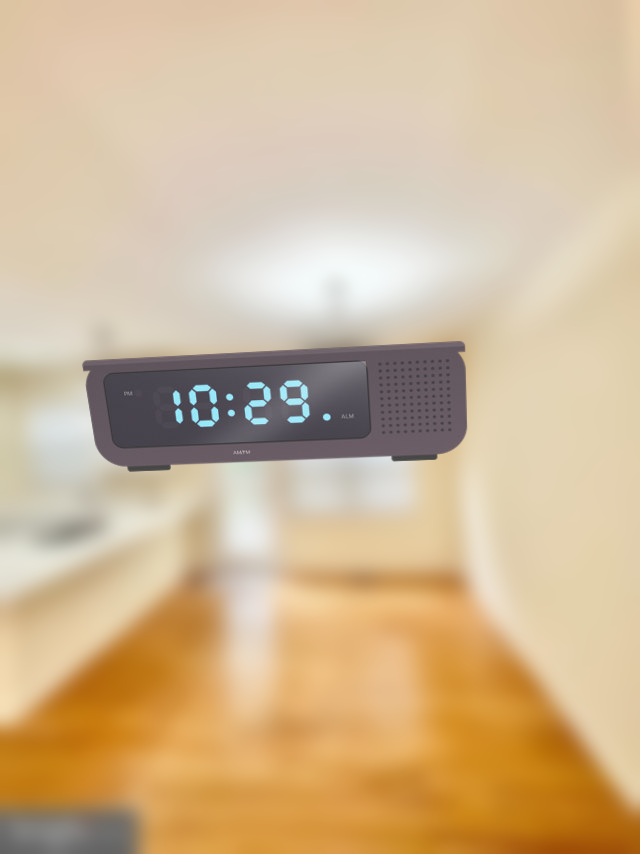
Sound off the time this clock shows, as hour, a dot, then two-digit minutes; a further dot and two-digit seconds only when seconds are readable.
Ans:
10.29
